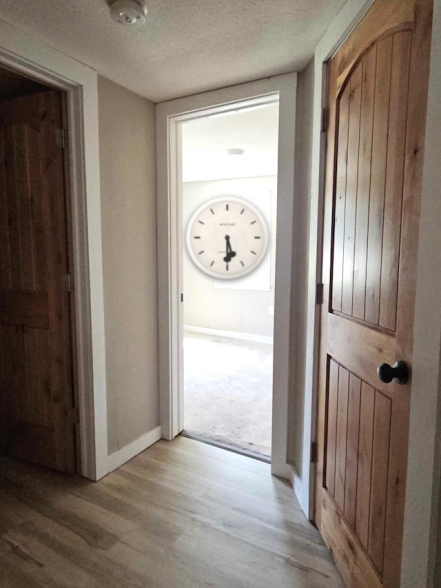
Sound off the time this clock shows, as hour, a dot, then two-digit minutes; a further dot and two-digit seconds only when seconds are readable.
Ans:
5.30
